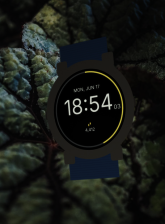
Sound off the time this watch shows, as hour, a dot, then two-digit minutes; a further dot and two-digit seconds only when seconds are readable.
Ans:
18.54
